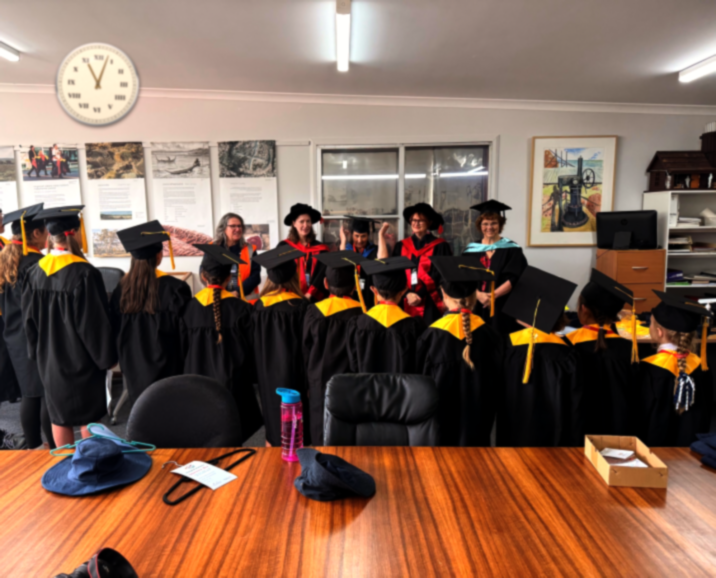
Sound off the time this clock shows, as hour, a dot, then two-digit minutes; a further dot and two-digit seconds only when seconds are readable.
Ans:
11.03
